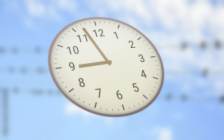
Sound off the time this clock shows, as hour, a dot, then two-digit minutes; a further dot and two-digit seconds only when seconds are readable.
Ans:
8.57
